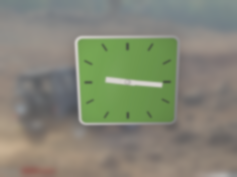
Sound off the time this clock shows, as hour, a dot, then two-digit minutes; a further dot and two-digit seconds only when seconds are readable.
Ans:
9.16
